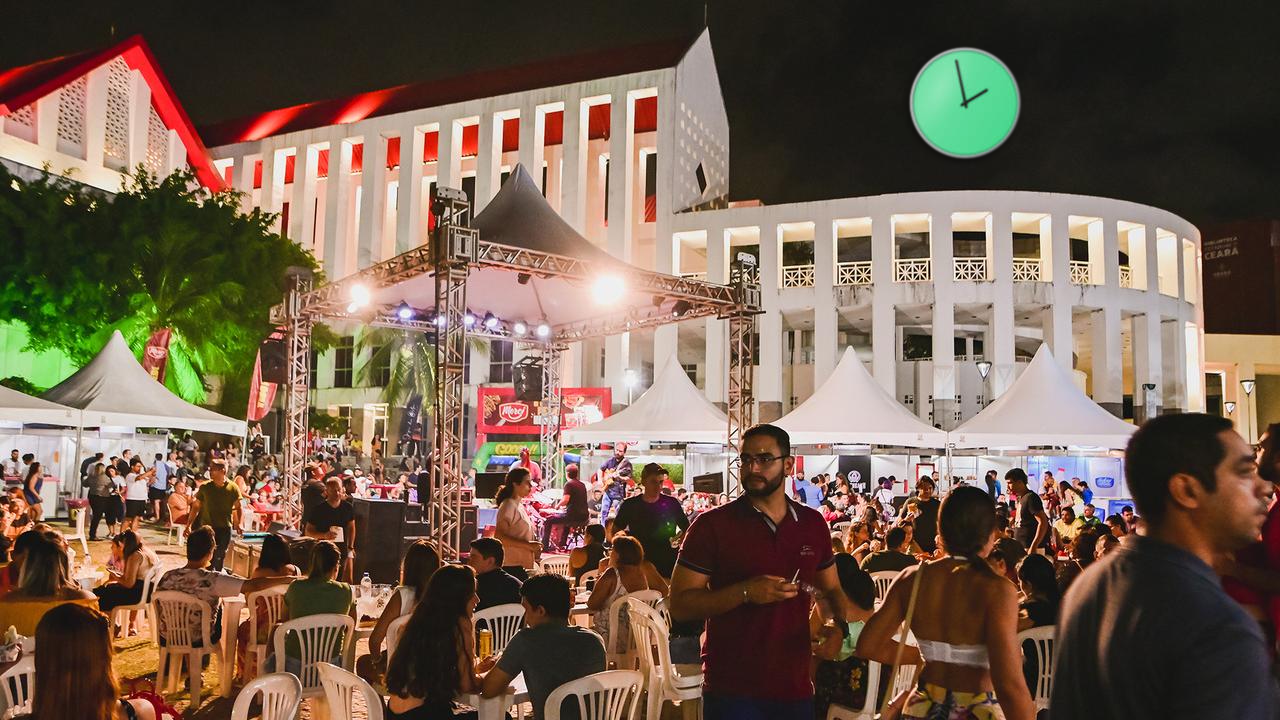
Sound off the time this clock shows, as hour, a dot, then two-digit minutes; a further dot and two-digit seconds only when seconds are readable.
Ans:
1.58
